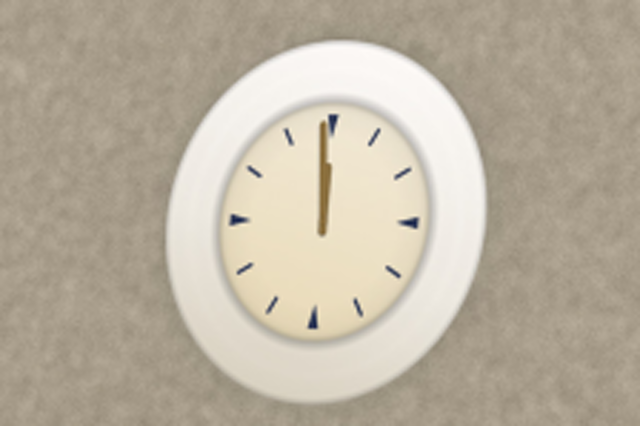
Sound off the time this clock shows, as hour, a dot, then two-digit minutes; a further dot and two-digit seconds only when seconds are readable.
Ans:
11.59
